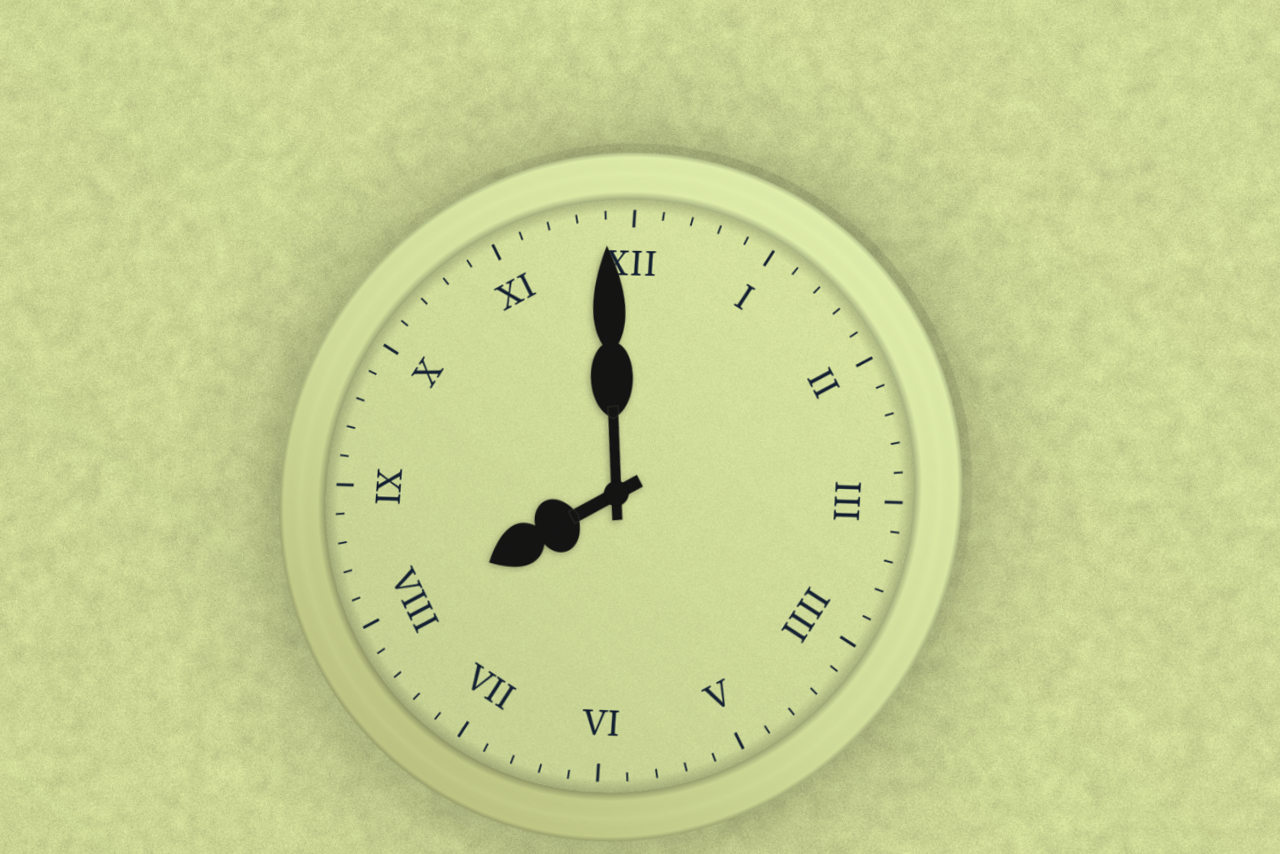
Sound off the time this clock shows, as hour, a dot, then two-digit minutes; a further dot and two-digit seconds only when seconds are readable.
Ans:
7.59
